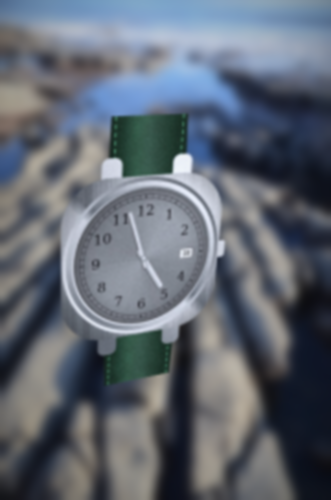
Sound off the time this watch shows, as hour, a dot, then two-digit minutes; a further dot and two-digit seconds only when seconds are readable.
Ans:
4.57
